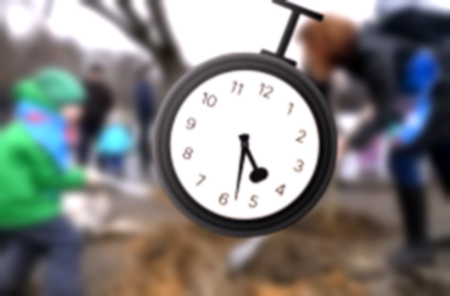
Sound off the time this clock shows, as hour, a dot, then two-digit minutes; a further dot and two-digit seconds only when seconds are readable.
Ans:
4.28
